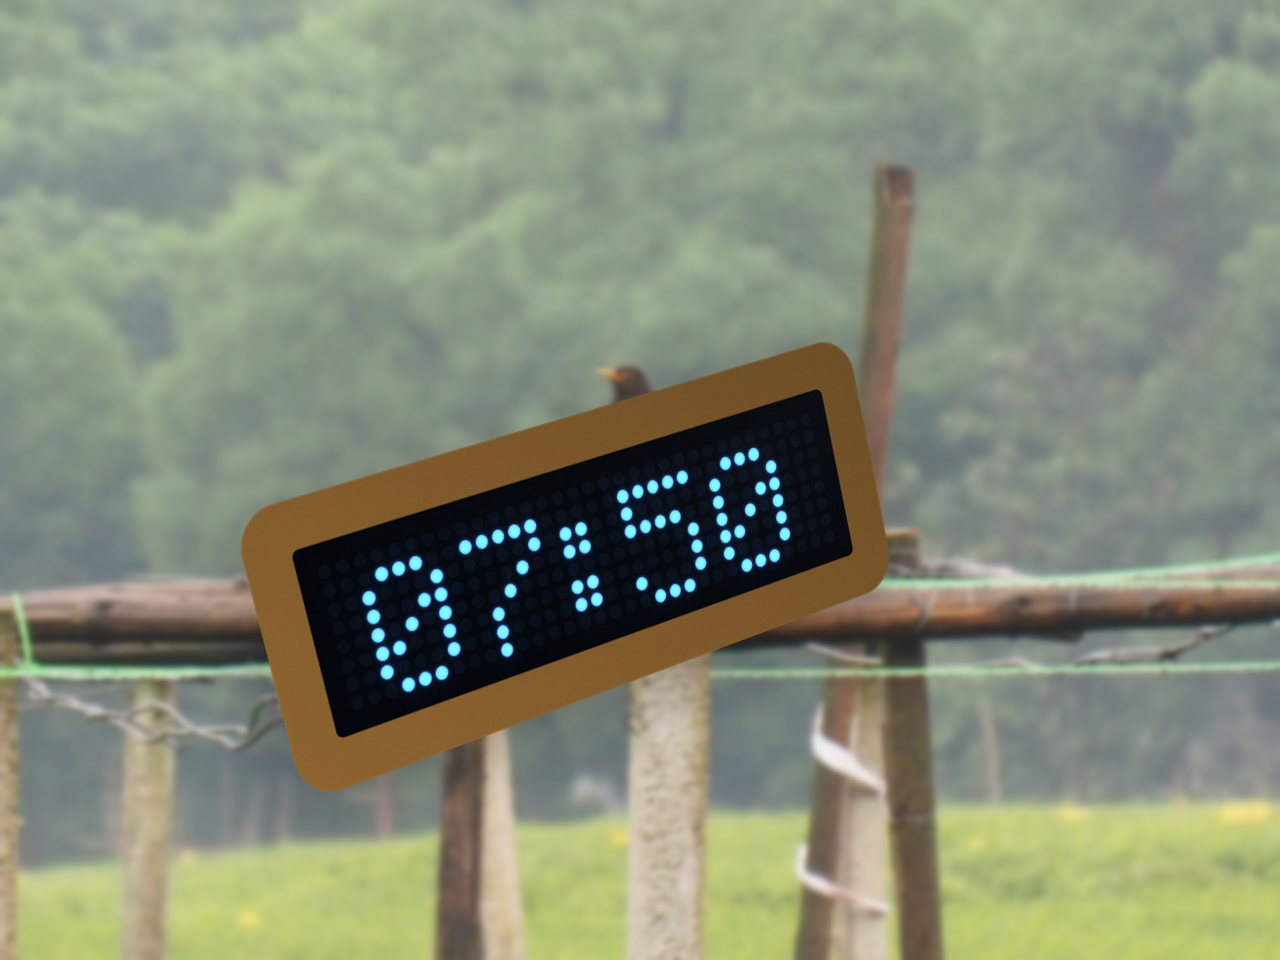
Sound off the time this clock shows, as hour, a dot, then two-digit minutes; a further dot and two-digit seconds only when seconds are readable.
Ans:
7.50
